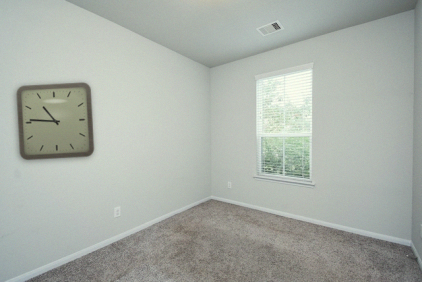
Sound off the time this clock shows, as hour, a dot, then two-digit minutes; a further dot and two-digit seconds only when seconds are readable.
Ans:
10.46
